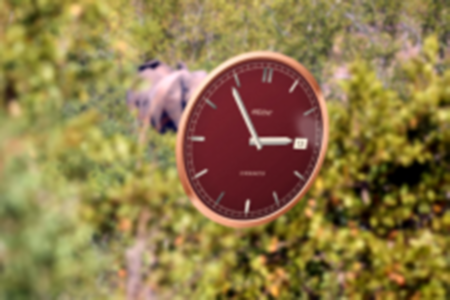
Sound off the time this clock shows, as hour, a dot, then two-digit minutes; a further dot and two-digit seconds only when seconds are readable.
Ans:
2.54
